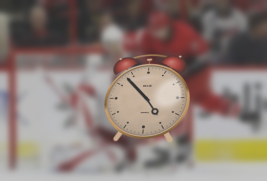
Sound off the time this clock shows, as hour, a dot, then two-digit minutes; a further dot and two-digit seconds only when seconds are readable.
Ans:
4.53
